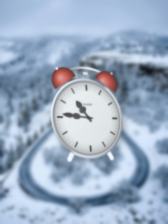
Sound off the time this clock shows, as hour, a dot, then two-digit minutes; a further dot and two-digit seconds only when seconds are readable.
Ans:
10.46
